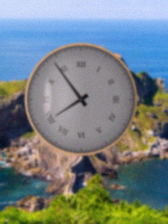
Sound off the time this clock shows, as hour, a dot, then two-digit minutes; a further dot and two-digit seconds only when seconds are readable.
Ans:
7.54
